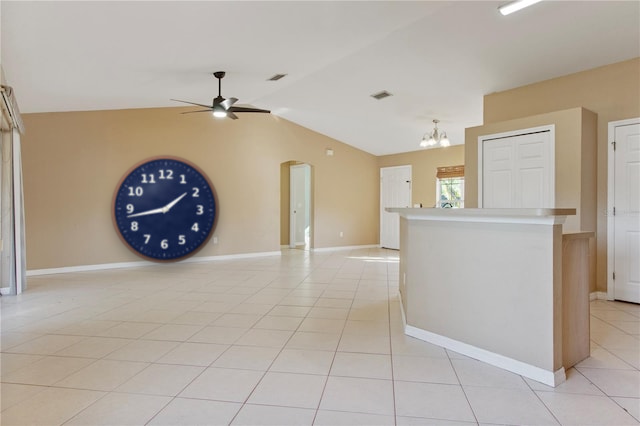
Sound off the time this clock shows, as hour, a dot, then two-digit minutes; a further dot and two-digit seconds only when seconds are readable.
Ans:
1.43
